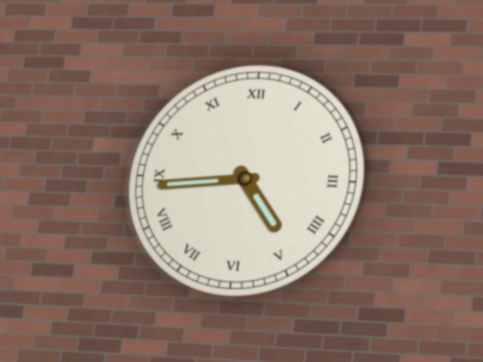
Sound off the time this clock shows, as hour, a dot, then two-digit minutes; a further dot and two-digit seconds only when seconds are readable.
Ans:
4.44
